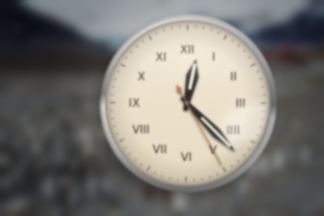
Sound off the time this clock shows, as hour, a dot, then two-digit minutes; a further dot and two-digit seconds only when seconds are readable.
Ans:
12.22.25
